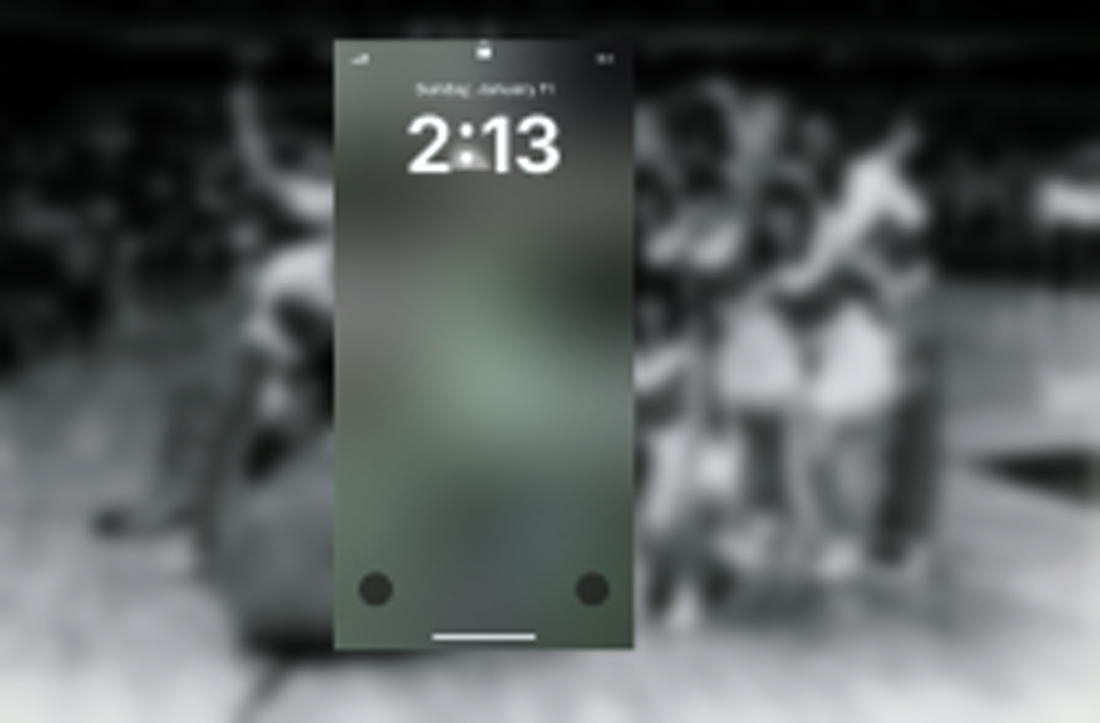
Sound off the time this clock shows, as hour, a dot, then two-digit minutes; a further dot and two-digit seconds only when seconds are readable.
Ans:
2.13
